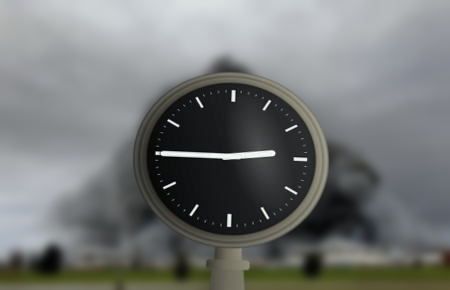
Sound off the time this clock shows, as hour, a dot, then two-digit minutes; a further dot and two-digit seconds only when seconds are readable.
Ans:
2.45
